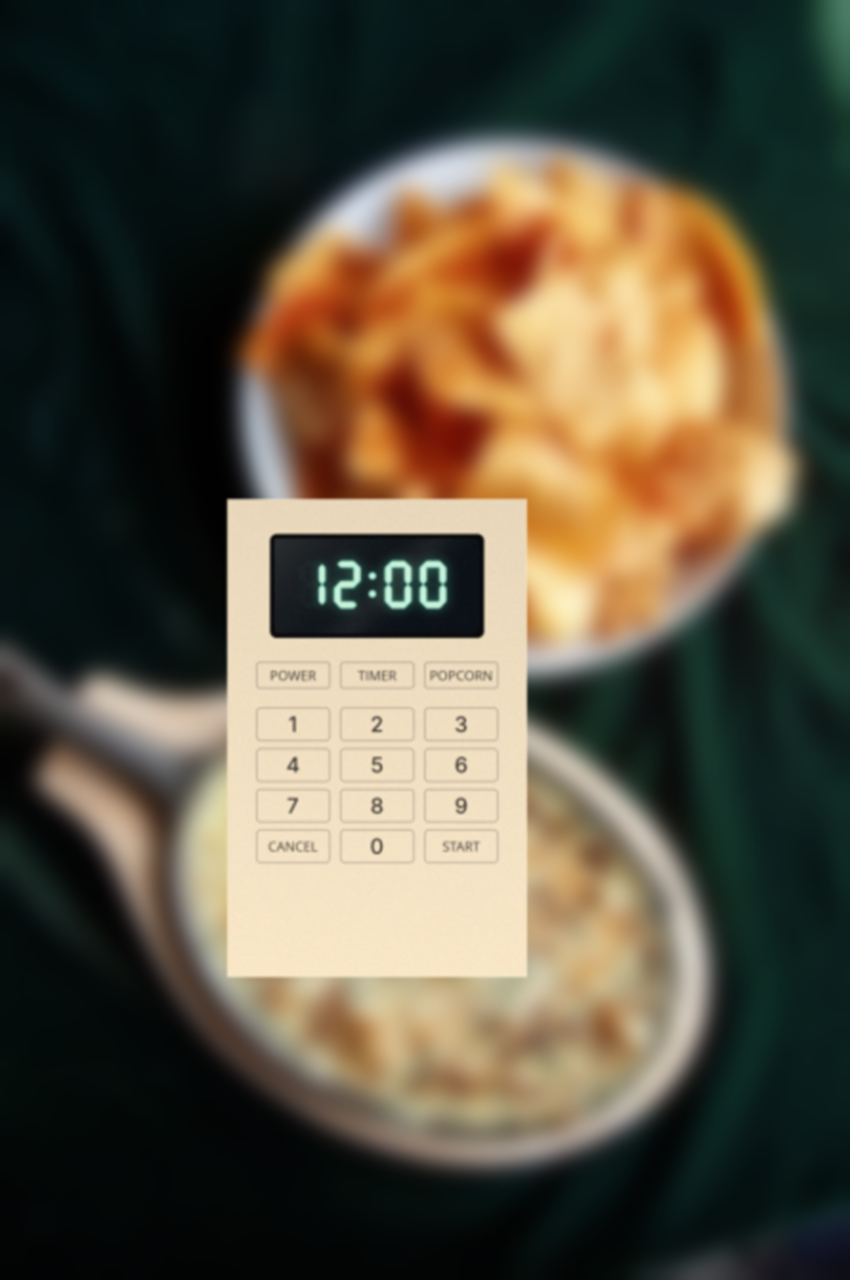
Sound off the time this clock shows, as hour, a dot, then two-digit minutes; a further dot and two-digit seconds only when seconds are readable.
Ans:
12.00
